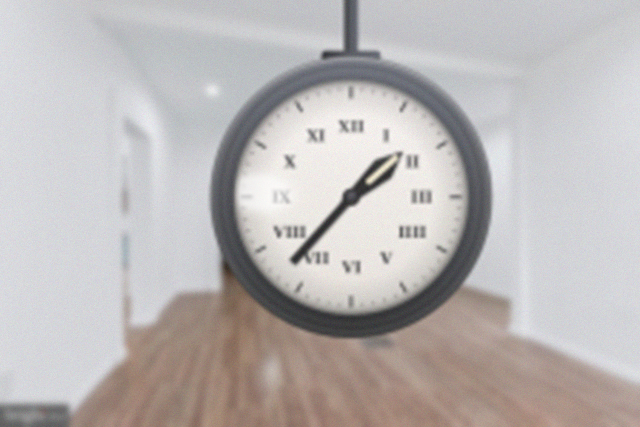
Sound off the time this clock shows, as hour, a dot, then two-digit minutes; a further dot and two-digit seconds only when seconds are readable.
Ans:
1.37
